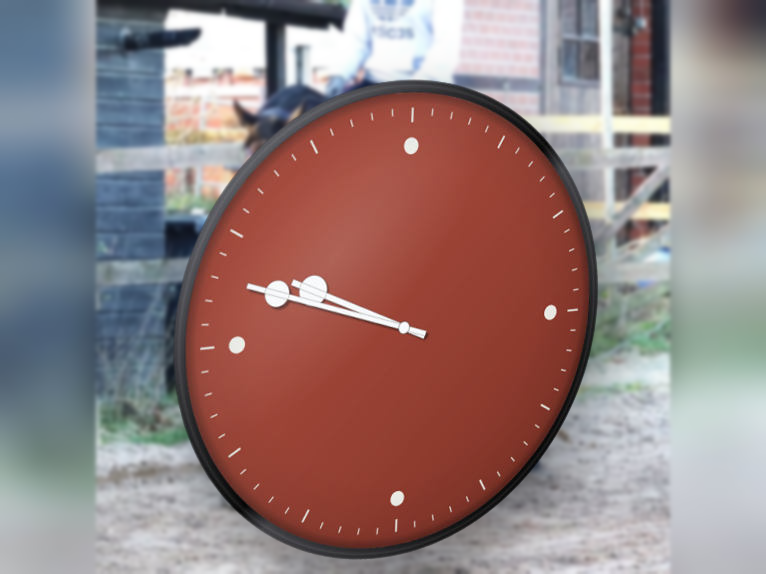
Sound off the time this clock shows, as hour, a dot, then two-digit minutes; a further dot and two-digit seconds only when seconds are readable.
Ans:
9.48
